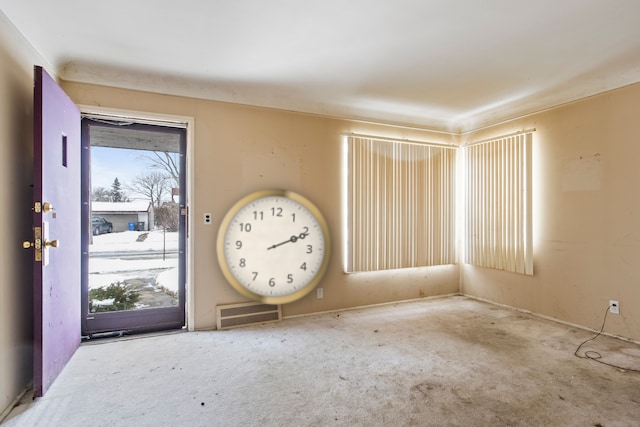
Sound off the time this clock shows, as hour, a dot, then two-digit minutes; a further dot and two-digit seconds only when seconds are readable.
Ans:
2.11
